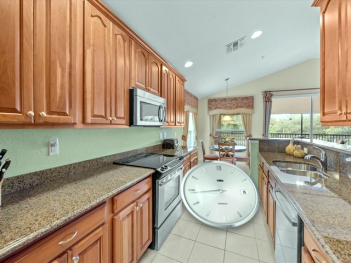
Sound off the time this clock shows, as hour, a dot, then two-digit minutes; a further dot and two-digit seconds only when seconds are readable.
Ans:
8.44
